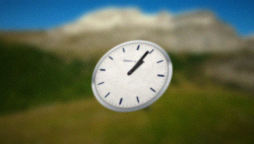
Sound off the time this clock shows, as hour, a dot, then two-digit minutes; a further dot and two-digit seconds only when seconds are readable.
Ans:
1.04
